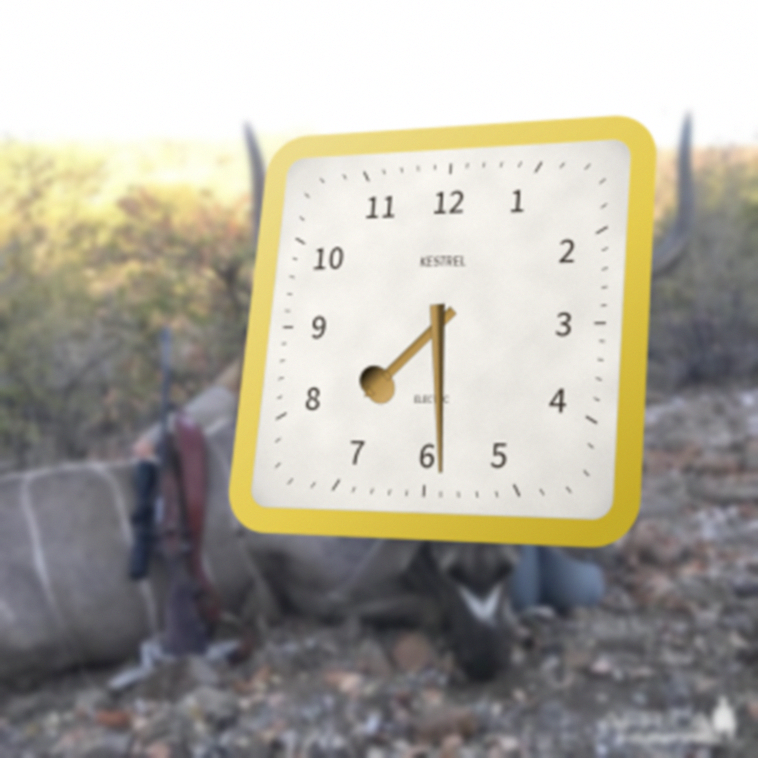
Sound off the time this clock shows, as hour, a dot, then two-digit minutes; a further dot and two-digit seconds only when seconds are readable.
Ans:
7.29
